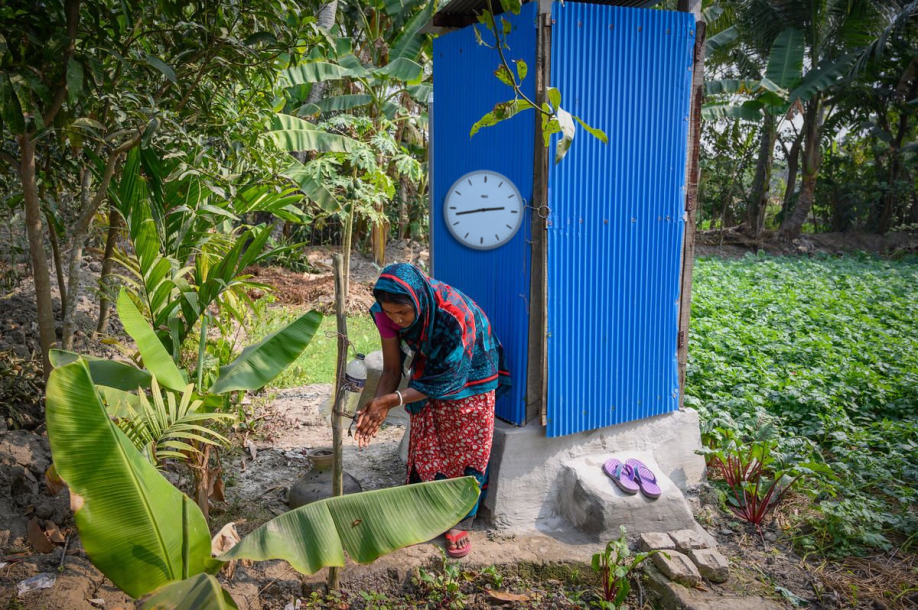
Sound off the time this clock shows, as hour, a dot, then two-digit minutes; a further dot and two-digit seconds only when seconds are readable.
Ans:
2.43
